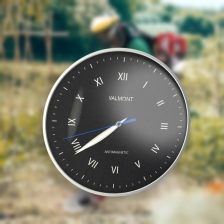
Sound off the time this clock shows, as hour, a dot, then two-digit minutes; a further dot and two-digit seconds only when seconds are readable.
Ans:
7.38.42
